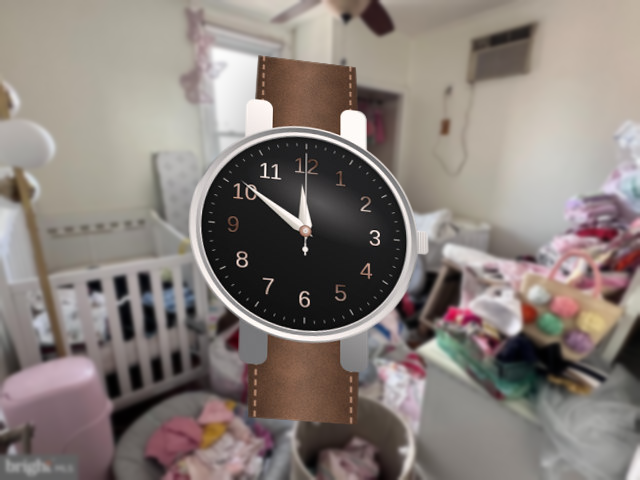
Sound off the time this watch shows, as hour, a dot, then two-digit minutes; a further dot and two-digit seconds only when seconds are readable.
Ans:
11.51.00
